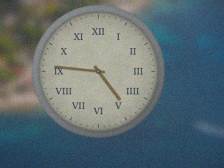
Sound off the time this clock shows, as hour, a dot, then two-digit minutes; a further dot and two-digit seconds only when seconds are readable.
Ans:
4.46
